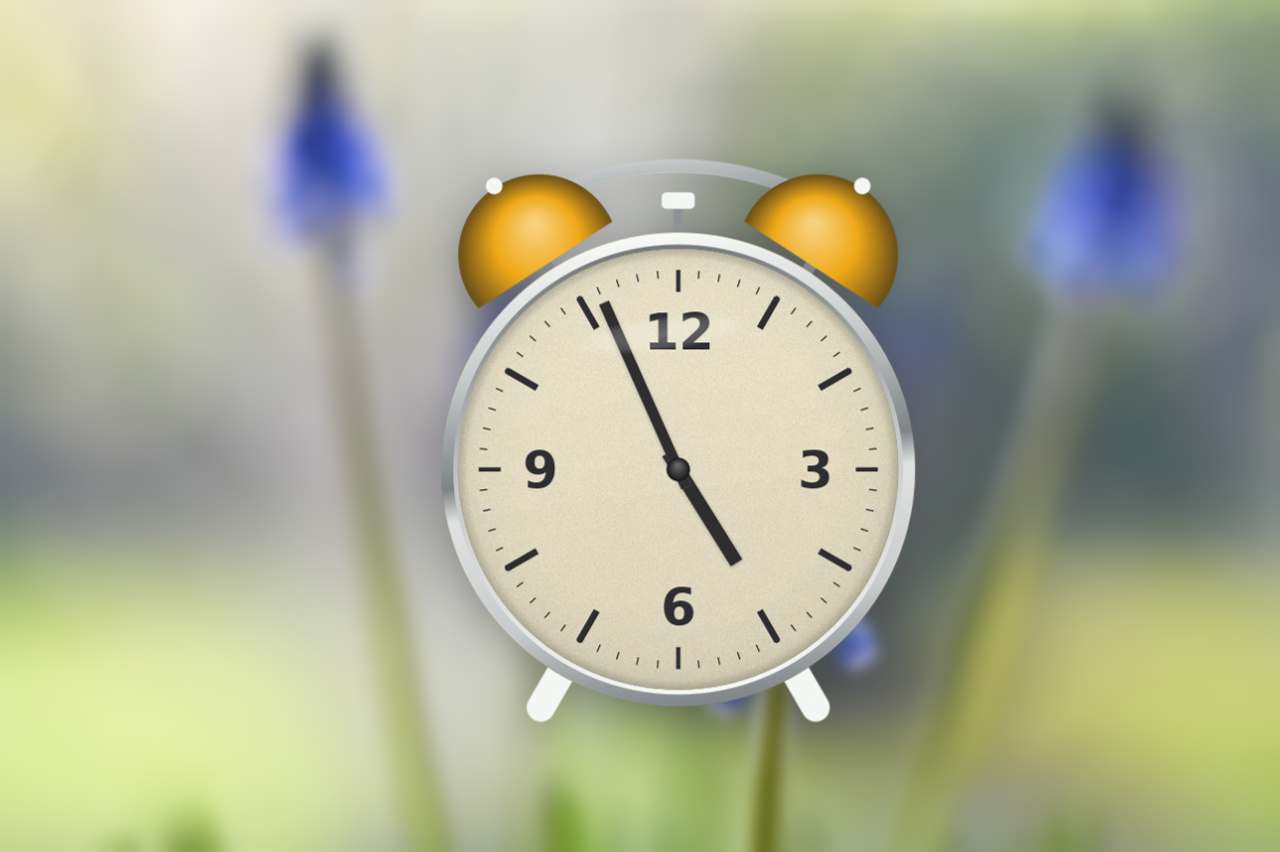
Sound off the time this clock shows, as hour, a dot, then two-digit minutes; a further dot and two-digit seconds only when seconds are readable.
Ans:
4.56
